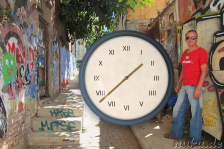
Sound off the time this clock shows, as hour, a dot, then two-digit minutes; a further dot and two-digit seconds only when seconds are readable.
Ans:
1.38
